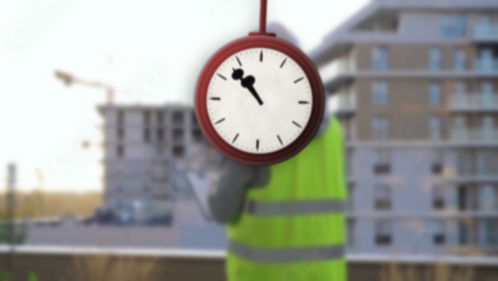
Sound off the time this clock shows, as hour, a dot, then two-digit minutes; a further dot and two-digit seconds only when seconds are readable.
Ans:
10.53
